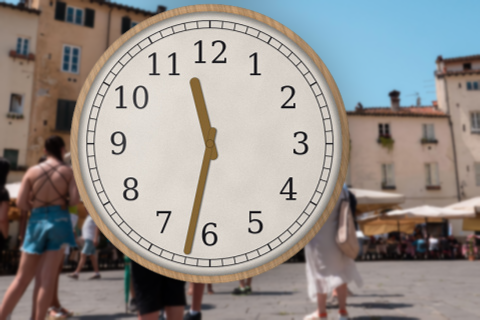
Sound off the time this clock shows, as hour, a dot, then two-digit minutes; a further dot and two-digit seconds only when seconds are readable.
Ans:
11.32
